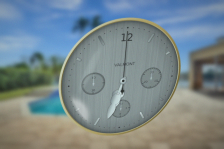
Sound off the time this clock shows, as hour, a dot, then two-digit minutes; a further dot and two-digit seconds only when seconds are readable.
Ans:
6.33
